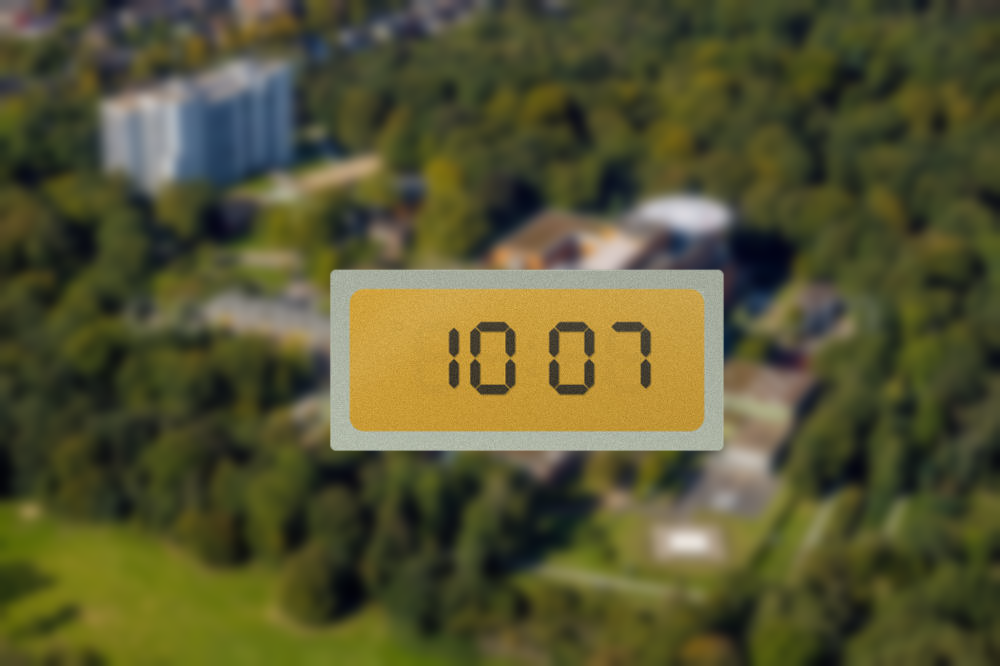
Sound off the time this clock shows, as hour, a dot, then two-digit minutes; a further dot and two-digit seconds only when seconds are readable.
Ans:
10.07
